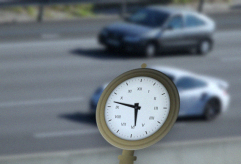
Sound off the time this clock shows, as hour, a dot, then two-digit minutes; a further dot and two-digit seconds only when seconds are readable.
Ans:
5.47
